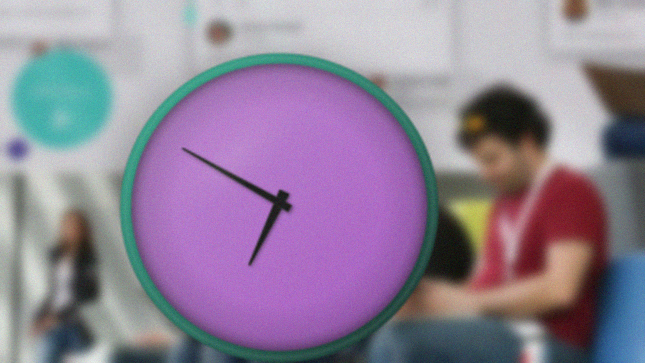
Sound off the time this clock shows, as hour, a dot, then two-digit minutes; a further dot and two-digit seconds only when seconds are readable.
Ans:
6.50
